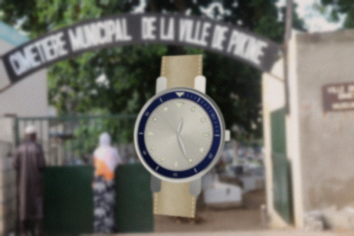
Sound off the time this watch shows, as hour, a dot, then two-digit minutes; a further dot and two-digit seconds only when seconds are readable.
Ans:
12.26
